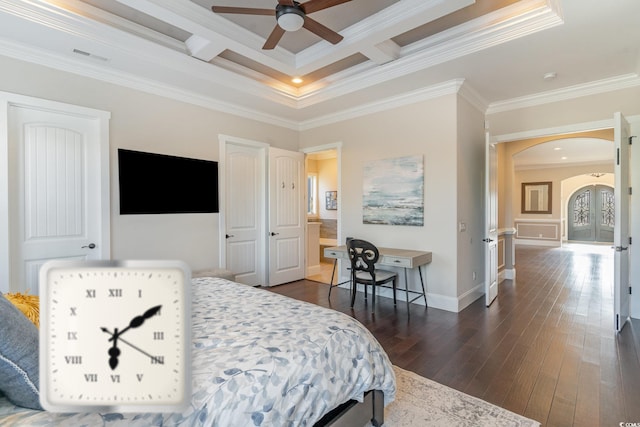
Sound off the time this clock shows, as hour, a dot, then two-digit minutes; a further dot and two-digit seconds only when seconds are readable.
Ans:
6.09.20
